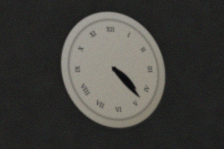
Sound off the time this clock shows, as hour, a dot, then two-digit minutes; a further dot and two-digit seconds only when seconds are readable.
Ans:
4.23
